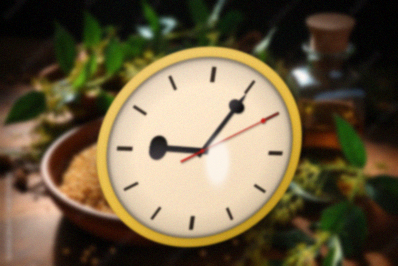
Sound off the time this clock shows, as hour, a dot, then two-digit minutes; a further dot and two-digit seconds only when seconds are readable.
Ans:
9.05.10
